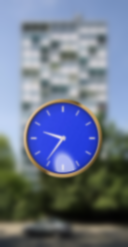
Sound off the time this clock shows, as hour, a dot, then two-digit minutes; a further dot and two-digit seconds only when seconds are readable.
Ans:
9.36
